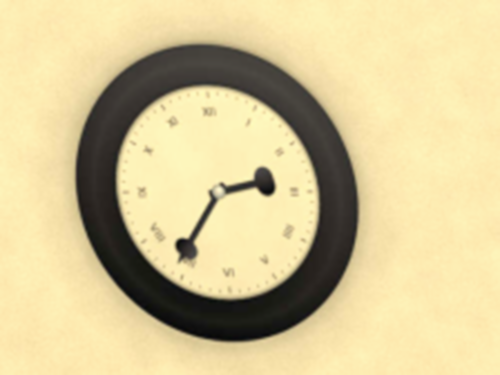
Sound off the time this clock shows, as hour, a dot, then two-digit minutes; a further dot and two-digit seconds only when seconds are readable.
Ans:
2.36
